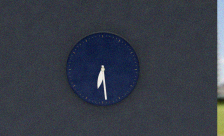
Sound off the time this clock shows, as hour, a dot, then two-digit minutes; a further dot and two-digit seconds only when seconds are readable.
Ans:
6.29
